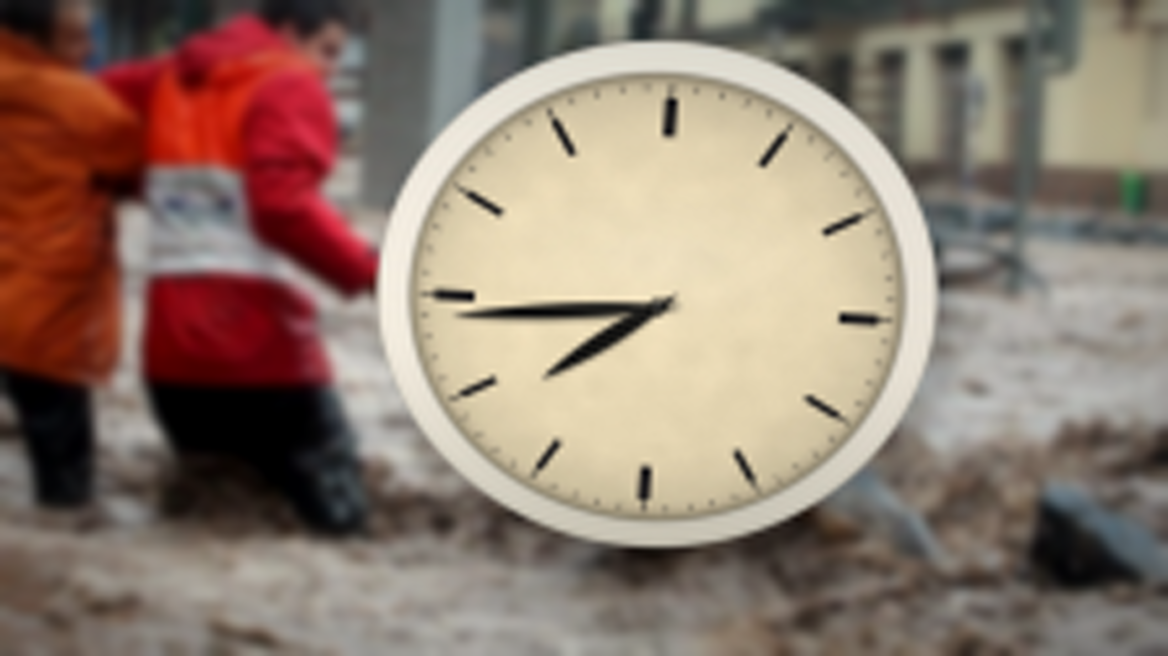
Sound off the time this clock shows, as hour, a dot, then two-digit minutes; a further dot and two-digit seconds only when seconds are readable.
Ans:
7.44
